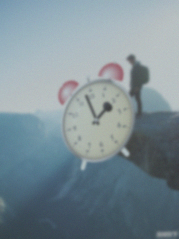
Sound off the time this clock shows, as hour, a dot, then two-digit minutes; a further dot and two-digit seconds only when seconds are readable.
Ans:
1.58
